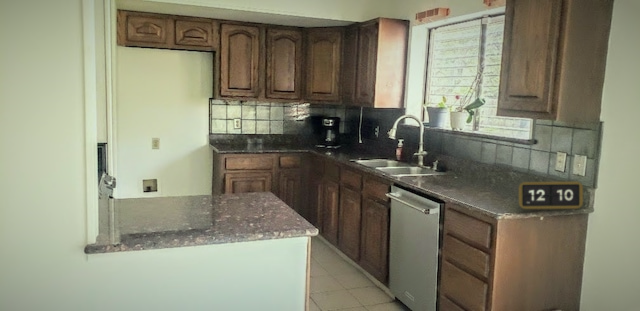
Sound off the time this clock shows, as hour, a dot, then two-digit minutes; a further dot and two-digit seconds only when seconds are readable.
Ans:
12.10
